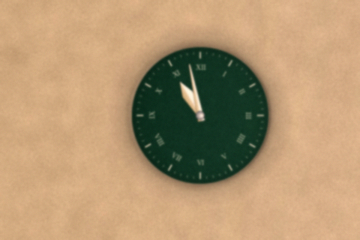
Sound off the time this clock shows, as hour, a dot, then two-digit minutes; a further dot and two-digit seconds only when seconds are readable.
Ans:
10.58
